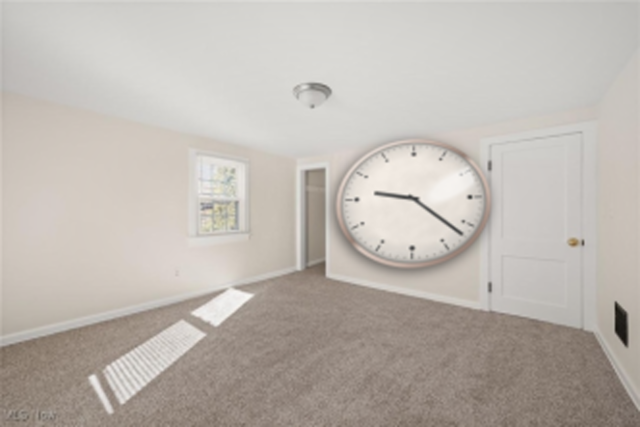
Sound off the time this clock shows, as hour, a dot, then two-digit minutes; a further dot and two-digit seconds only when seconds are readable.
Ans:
9.22
